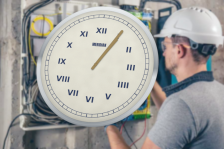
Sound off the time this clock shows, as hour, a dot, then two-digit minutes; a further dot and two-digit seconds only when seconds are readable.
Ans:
1.05
